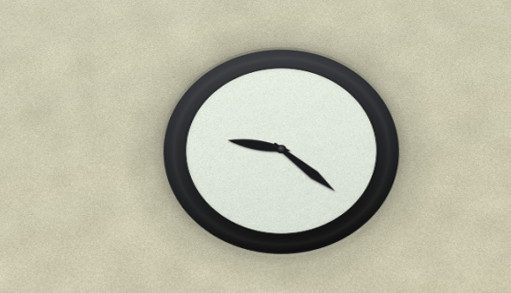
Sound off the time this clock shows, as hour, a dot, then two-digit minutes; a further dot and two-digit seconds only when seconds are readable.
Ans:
9.22
